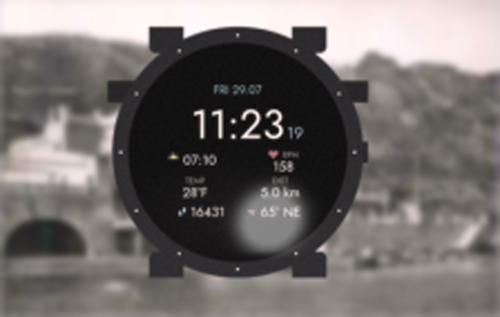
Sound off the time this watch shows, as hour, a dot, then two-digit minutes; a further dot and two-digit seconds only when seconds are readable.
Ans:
11.23
